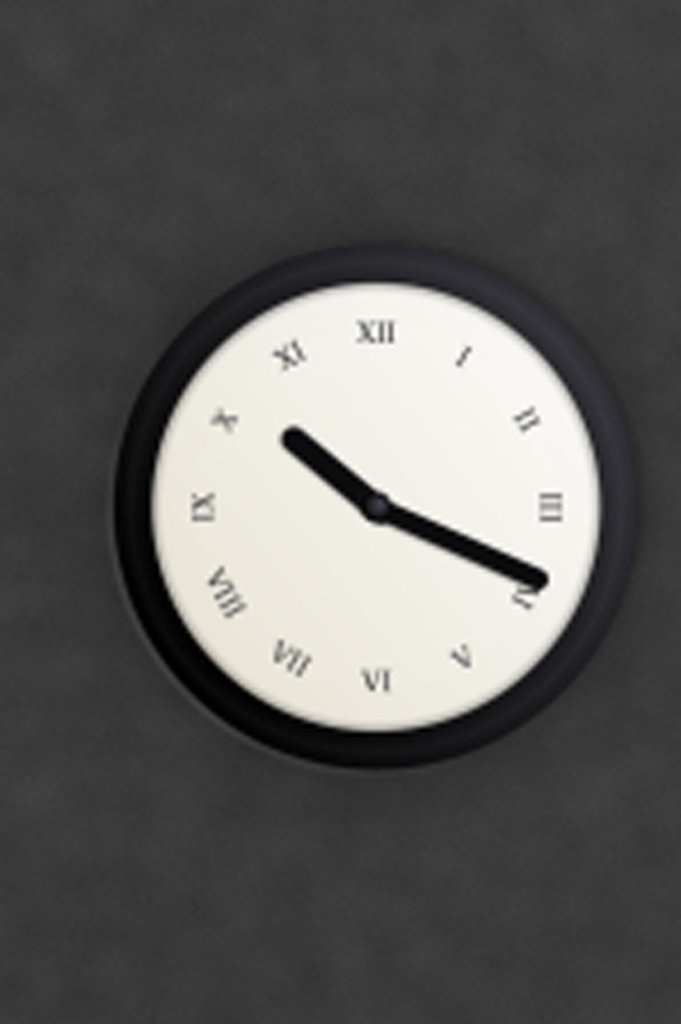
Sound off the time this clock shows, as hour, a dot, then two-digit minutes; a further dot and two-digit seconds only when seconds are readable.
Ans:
10.19
